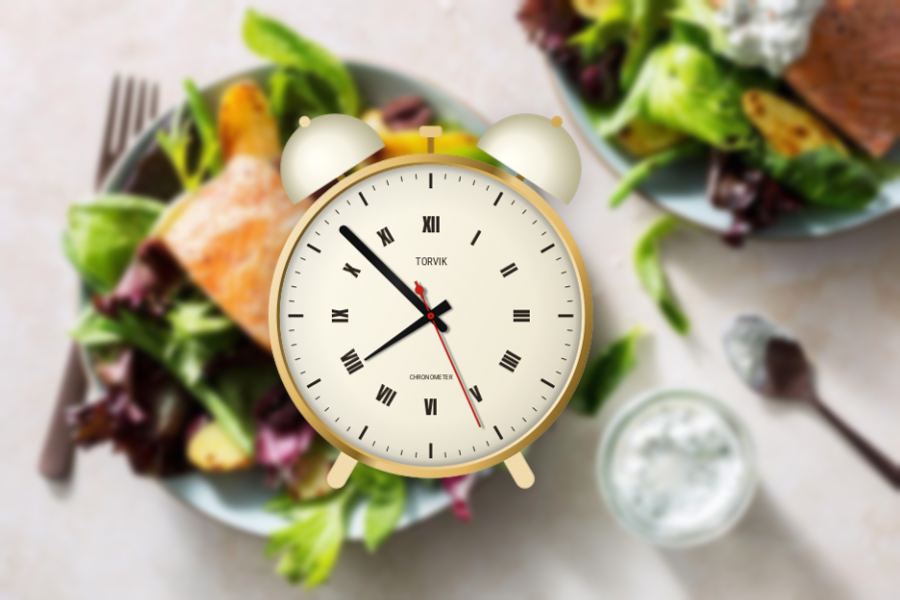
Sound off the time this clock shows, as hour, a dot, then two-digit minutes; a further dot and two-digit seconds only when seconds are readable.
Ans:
7.52.26
